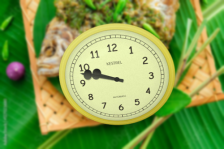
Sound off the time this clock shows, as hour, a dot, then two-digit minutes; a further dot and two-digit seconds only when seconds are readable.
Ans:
9.48
